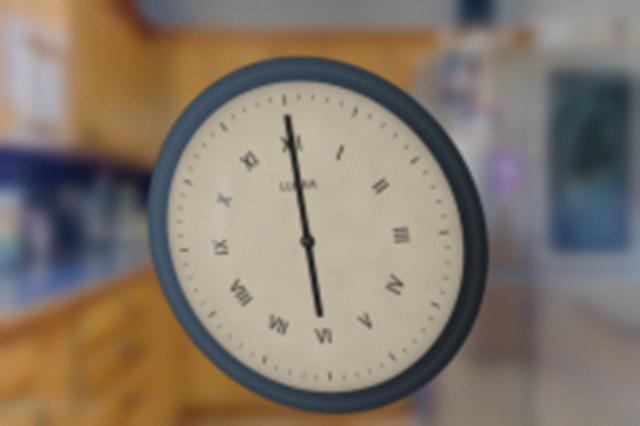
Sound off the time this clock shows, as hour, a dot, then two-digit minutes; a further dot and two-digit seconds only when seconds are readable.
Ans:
6.00
